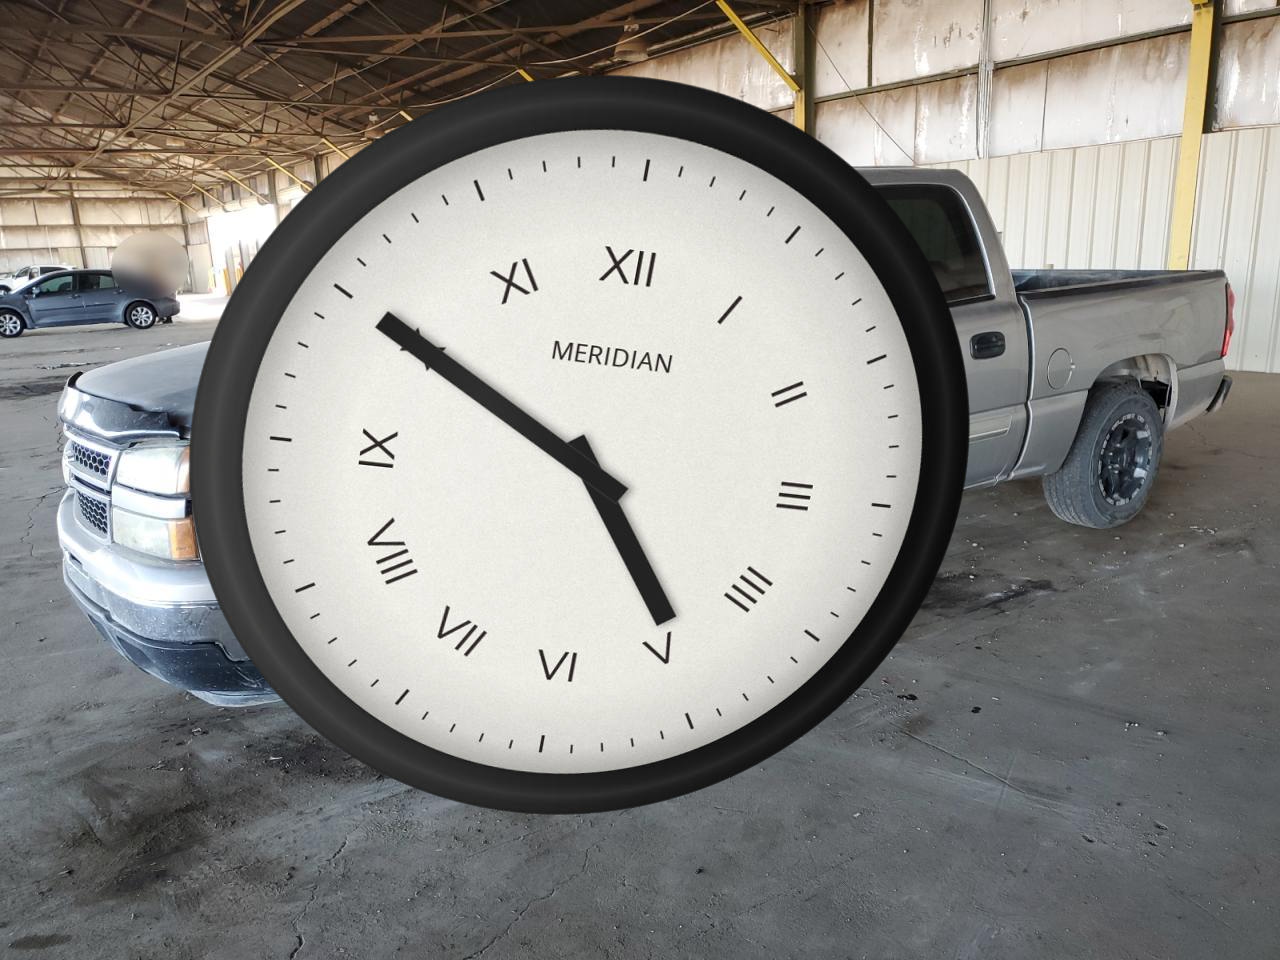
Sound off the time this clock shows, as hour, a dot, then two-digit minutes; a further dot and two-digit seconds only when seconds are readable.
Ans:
4.50
